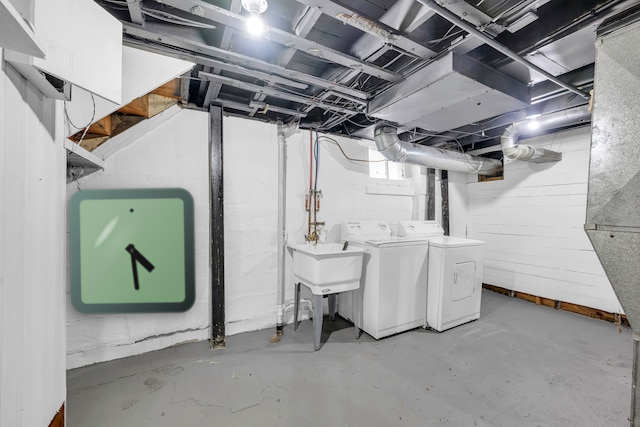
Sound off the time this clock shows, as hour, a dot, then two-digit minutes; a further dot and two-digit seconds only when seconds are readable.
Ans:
4.29
